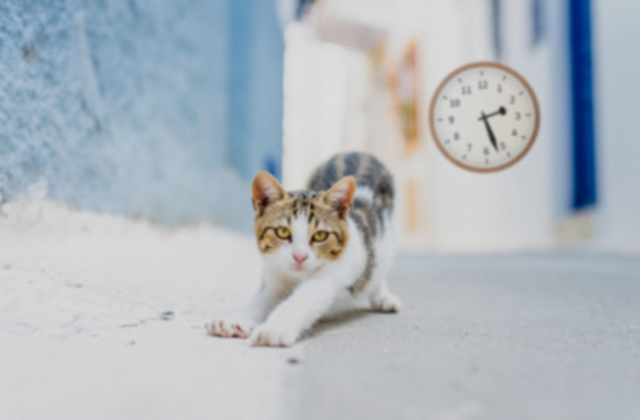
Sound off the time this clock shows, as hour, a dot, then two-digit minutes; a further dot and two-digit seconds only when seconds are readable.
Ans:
2.27
